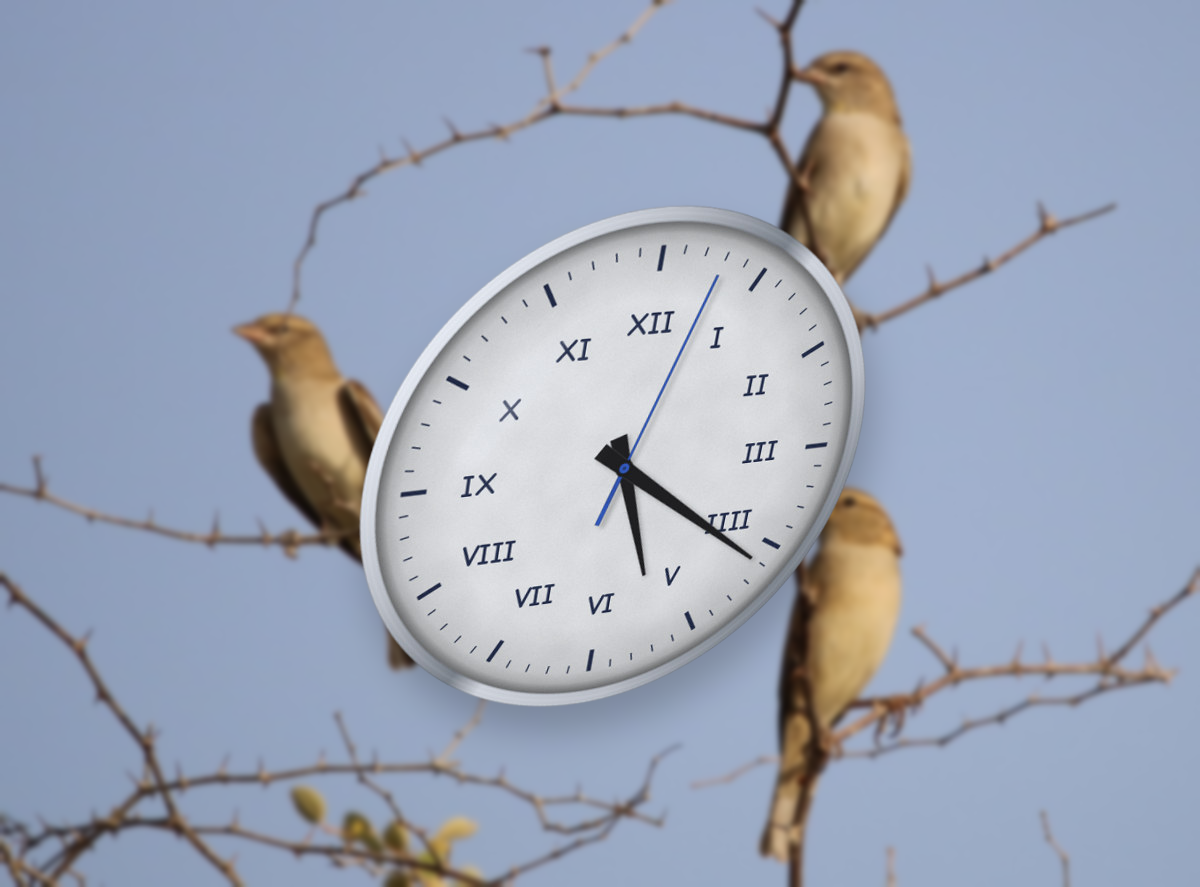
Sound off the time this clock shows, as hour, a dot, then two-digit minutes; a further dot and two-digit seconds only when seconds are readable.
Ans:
5.21.03
